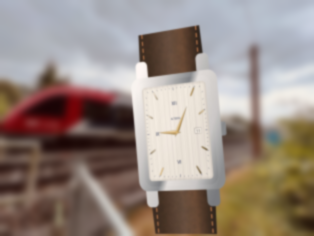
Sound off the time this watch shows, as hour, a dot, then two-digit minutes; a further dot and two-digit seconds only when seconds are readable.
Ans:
9.05
